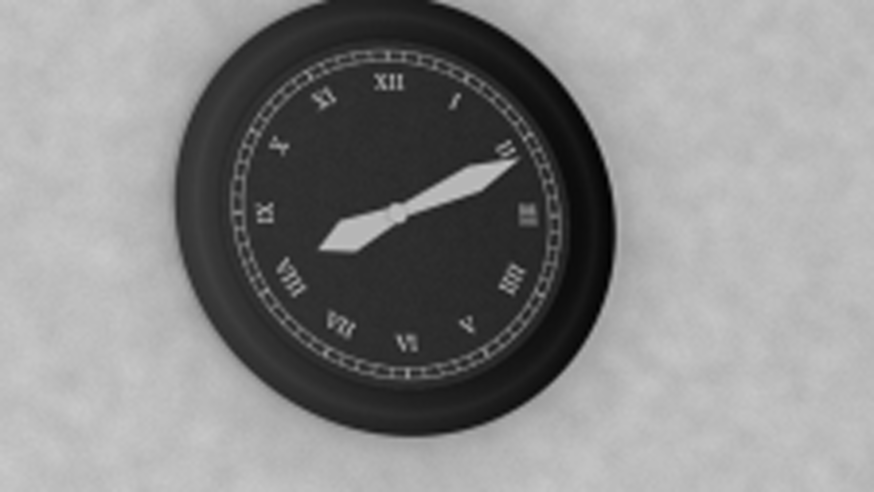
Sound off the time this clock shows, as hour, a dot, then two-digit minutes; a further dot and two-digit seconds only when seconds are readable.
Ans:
8.11
